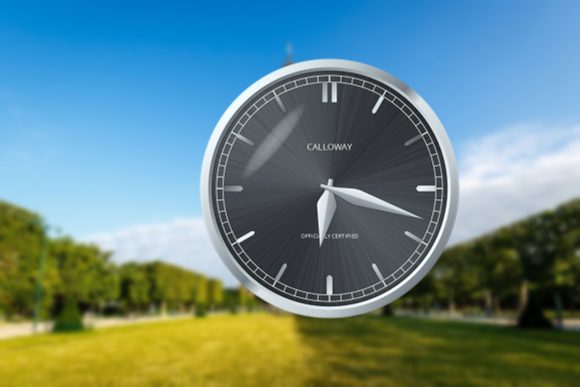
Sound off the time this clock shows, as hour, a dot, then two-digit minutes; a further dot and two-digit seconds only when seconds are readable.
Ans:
6.18
